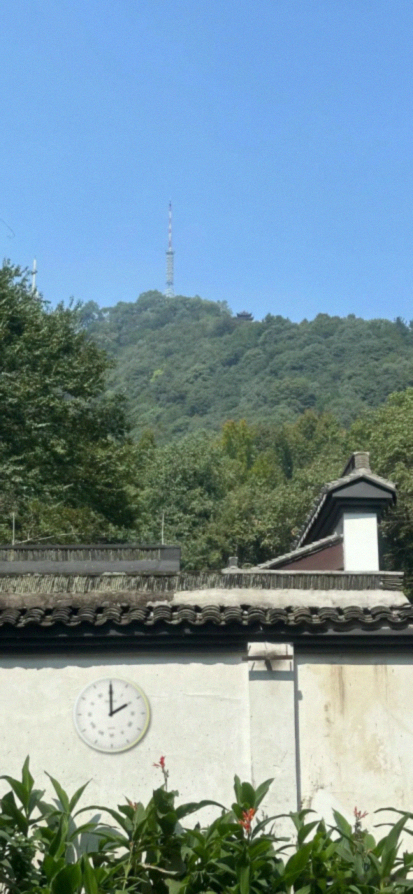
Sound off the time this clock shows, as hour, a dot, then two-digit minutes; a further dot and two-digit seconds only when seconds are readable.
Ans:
2.00
